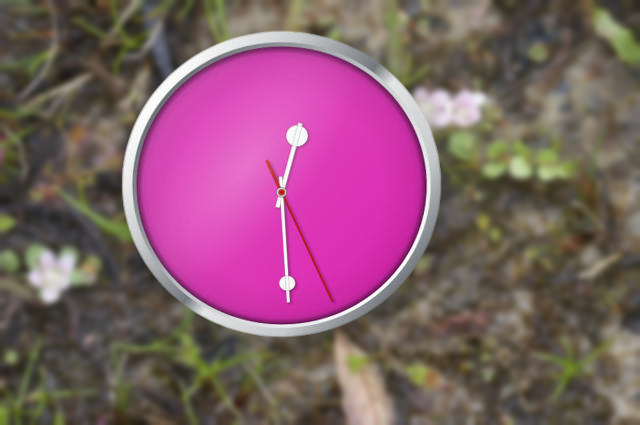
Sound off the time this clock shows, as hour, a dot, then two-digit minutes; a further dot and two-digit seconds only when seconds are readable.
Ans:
12.29.26
